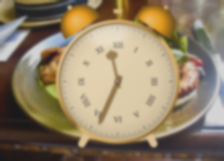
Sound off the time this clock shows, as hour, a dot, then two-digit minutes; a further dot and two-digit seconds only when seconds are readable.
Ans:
11.34
